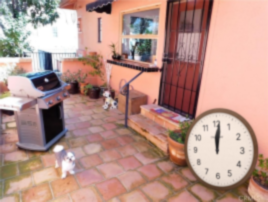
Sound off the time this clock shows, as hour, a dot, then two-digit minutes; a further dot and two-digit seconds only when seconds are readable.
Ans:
12.01
